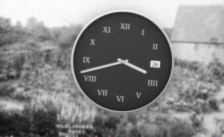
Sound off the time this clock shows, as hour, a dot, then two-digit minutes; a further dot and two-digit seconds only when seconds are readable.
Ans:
3.42
